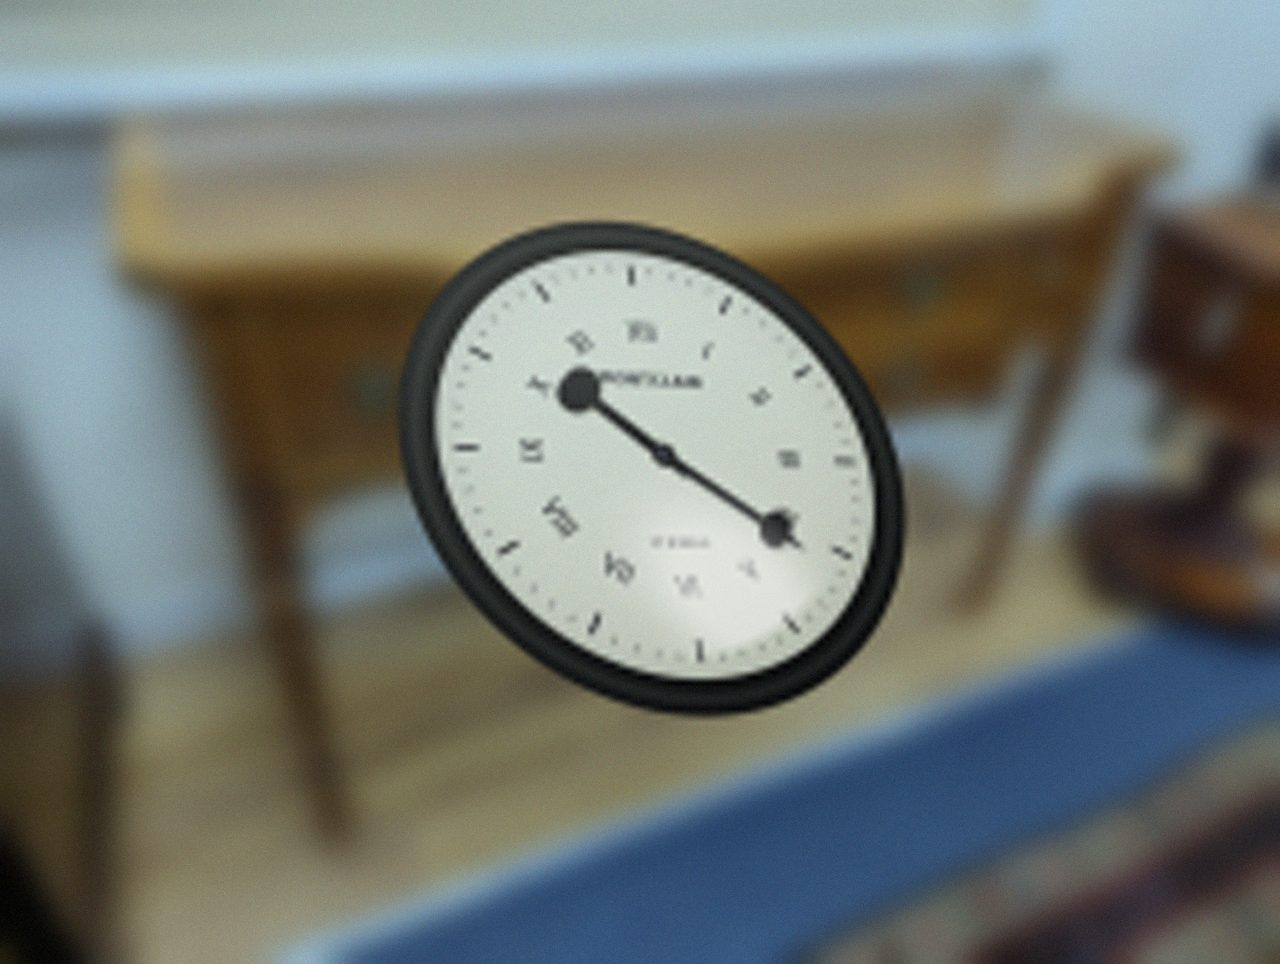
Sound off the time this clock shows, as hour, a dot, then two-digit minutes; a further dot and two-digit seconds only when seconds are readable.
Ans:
10.21
